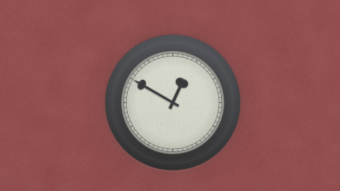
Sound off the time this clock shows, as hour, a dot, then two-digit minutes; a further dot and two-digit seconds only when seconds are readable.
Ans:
12.50
